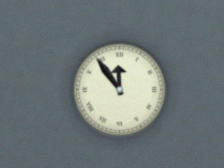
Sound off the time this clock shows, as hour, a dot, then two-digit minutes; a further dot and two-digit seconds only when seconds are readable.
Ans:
11.54
